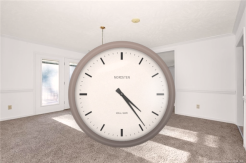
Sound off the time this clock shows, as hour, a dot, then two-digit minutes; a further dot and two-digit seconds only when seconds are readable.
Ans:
4.24
